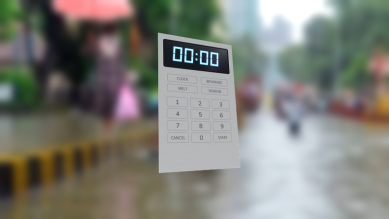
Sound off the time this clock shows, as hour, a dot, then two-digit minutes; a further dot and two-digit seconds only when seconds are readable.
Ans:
0.00
